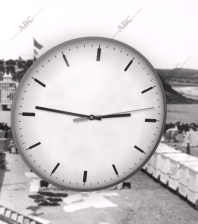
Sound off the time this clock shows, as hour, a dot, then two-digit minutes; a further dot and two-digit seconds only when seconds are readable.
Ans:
2.46.13
